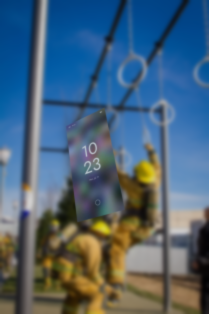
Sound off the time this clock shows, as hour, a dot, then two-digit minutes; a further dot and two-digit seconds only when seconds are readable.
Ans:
10.23
